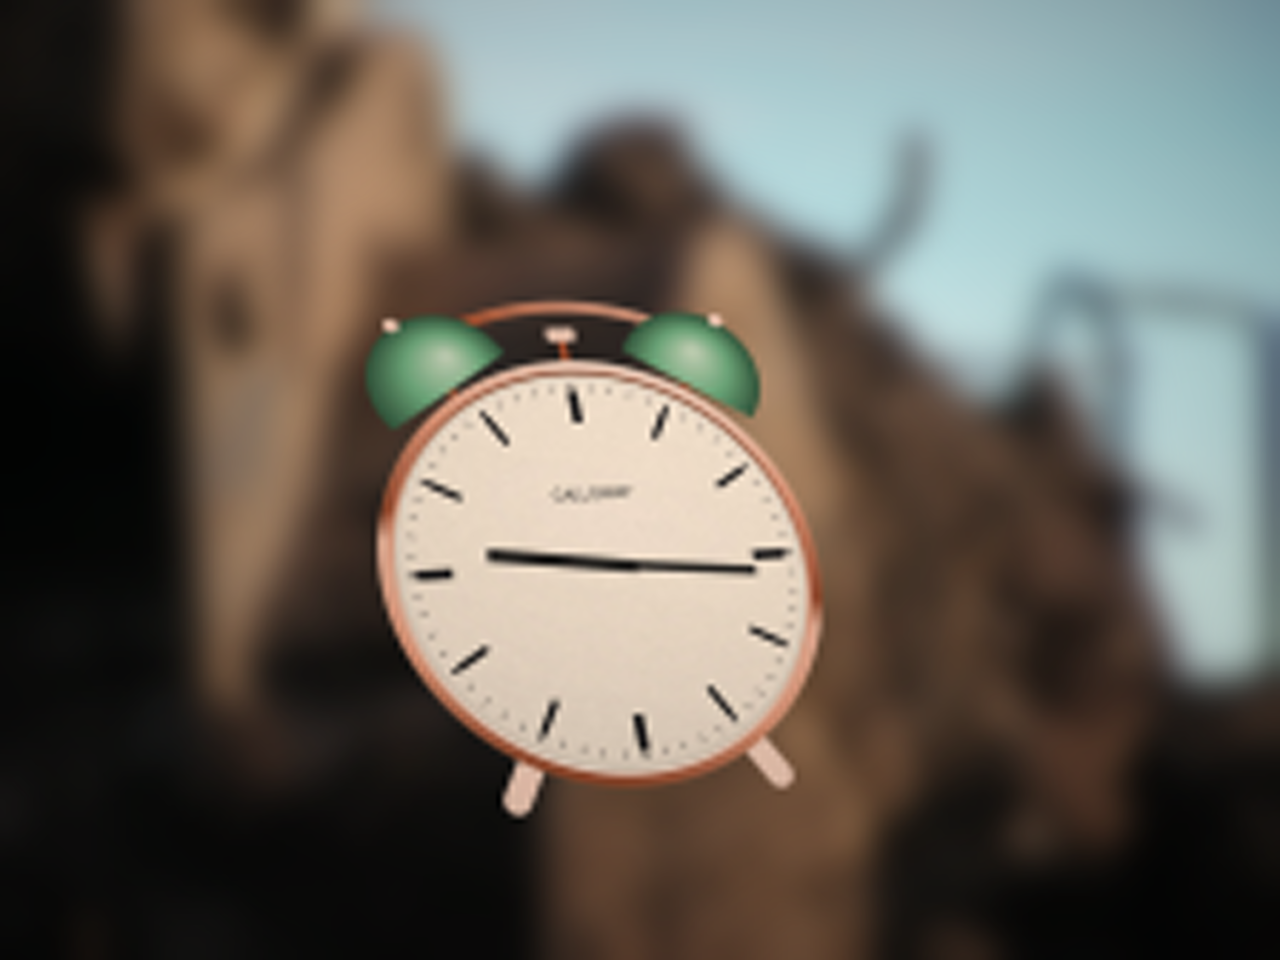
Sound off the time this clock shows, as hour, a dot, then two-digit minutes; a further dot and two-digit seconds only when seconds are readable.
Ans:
9.16
